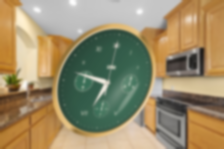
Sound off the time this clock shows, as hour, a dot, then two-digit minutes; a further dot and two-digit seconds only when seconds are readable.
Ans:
6.47
